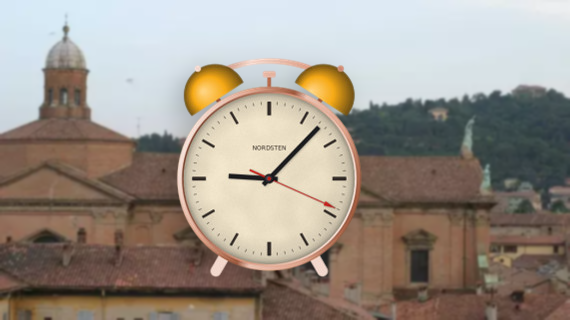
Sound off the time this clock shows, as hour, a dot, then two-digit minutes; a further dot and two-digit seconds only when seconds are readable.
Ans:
9.07.19
